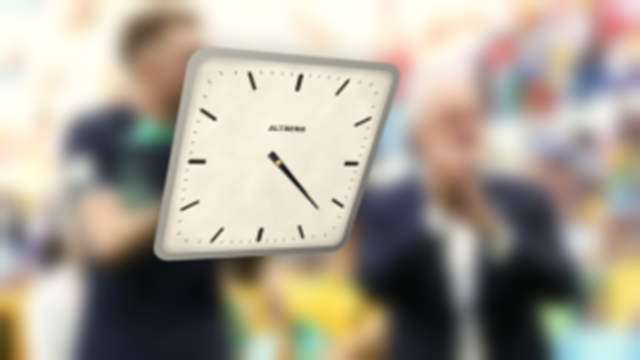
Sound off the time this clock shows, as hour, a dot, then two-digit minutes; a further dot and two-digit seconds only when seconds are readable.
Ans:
4.22
